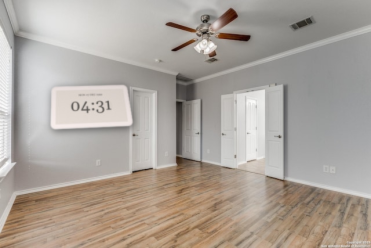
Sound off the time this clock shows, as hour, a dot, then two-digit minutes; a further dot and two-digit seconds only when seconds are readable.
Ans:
4.31
